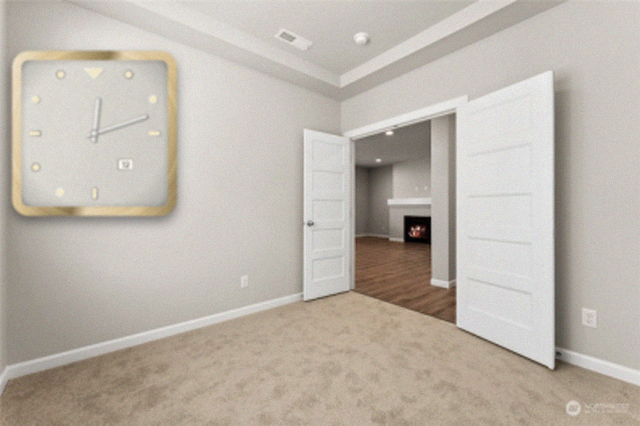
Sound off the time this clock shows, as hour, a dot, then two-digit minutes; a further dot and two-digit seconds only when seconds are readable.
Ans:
12.12
